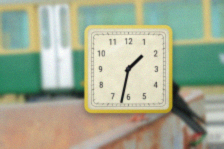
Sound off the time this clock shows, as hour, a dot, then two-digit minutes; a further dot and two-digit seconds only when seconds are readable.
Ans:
1.32
